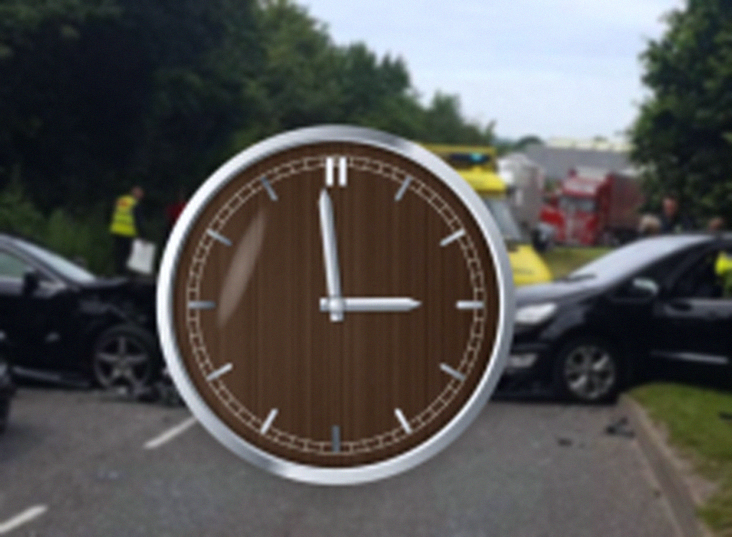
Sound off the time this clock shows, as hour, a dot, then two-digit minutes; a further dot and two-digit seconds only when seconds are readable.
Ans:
2.59
